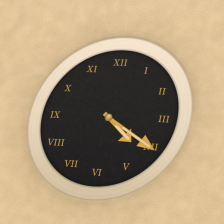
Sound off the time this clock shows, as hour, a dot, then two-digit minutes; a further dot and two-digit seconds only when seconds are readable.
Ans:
4.20
